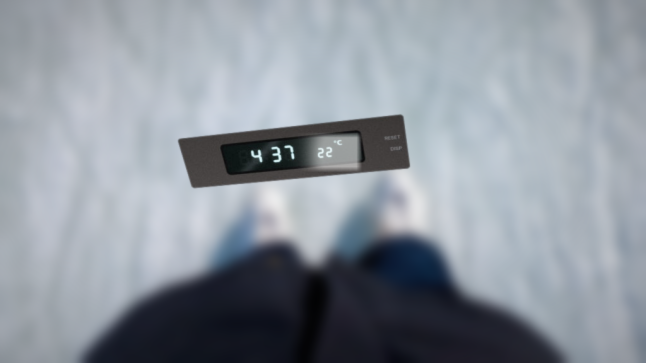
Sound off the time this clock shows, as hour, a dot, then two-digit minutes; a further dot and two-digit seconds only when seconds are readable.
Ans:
4.37
